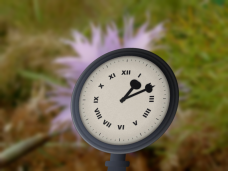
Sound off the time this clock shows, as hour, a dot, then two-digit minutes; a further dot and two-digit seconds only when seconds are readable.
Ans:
1.11
